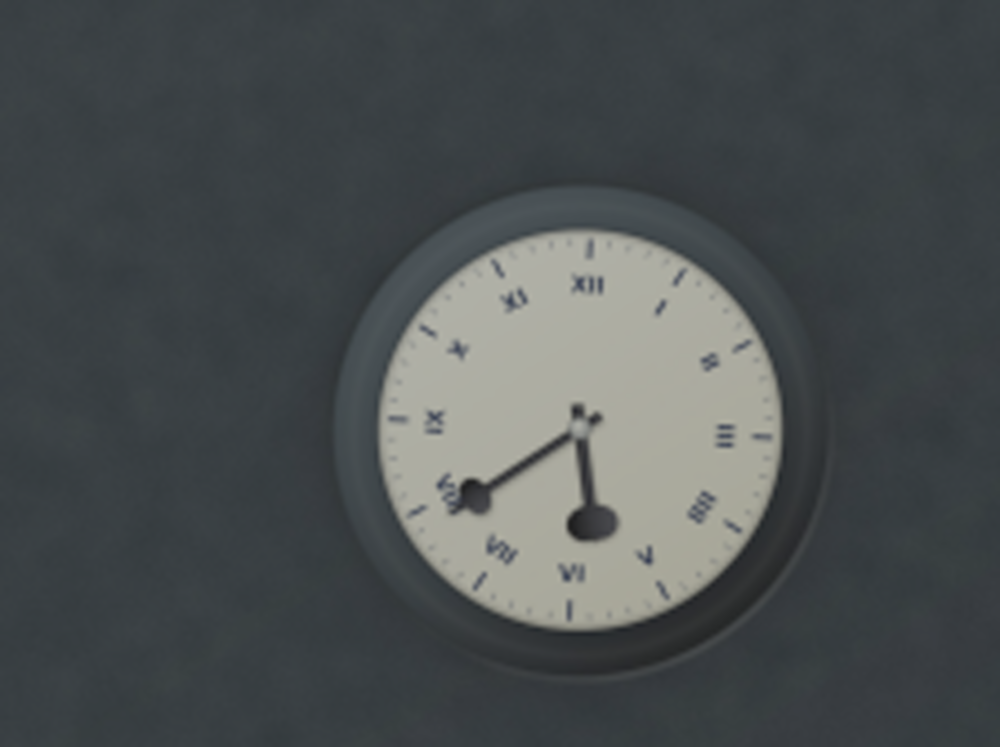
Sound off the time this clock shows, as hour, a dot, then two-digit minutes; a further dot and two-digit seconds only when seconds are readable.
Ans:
5.39
